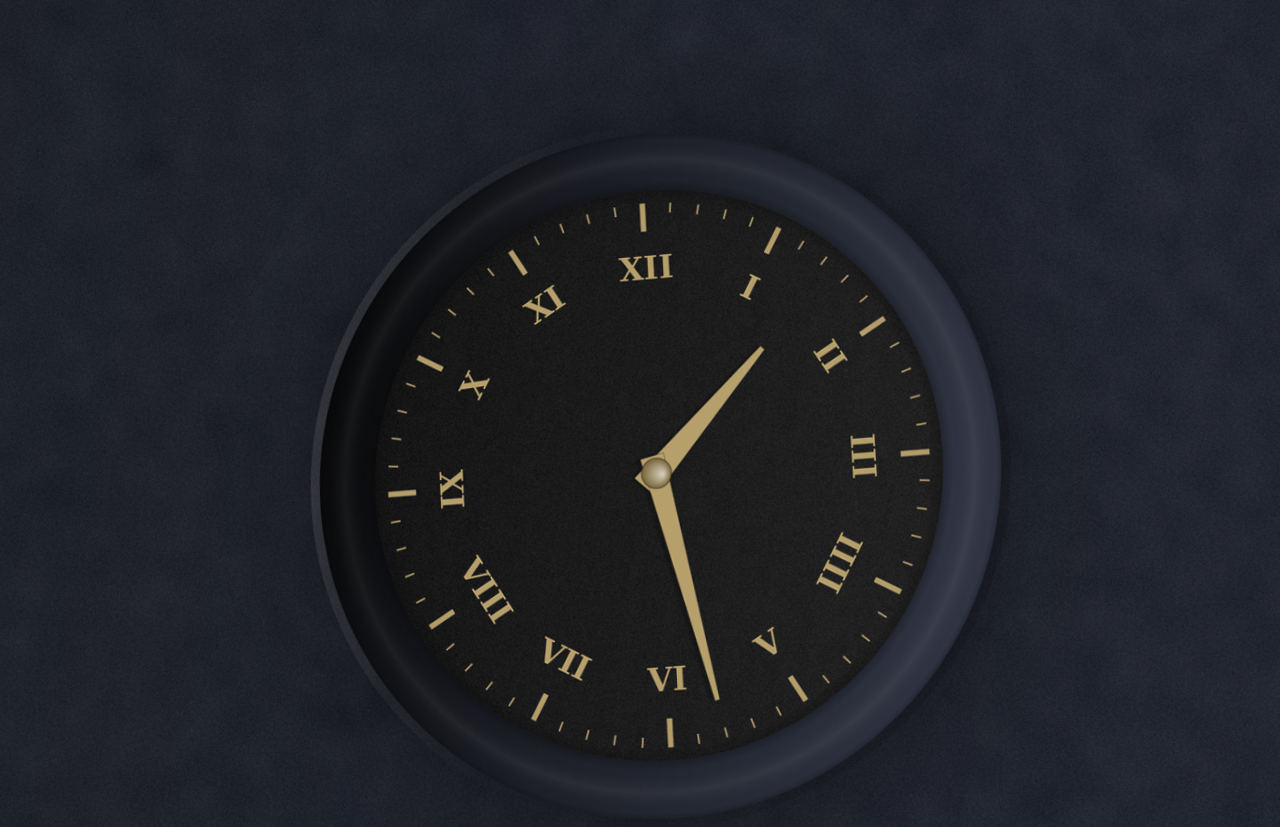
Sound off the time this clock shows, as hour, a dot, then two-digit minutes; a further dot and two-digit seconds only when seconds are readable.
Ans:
1.28
